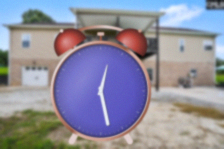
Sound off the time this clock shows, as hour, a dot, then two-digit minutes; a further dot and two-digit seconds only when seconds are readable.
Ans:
12.28
